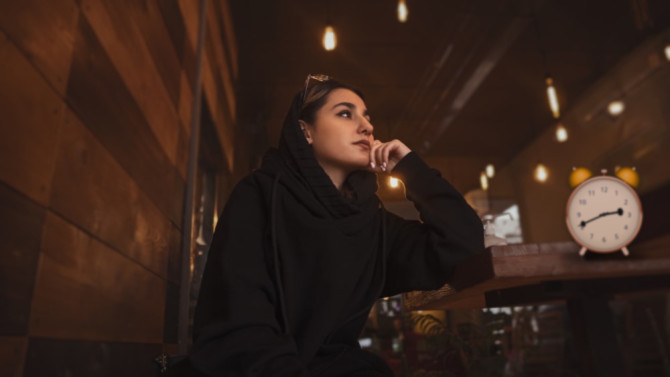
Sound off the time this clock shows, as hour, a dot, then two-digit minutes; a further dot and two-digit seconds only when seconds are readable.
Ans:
2.41
